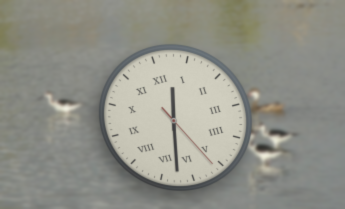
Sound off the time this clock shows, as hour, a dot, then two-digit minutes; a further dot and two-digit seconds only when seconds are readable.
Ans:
12.32.26
